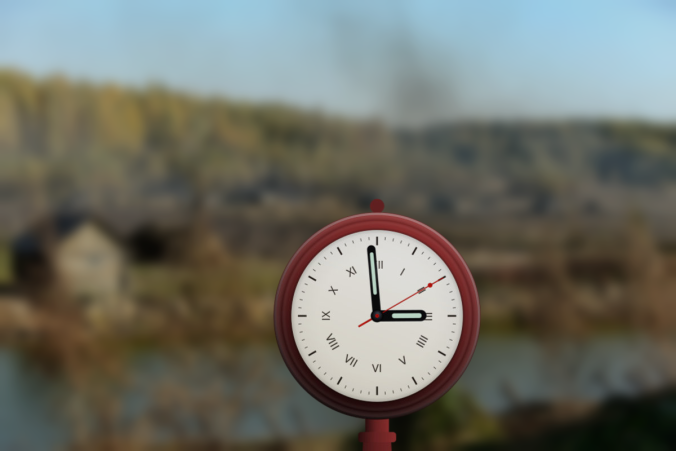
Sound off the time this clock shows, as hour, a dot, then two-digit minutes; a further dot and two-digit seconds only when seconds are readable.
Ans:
2.59.10
